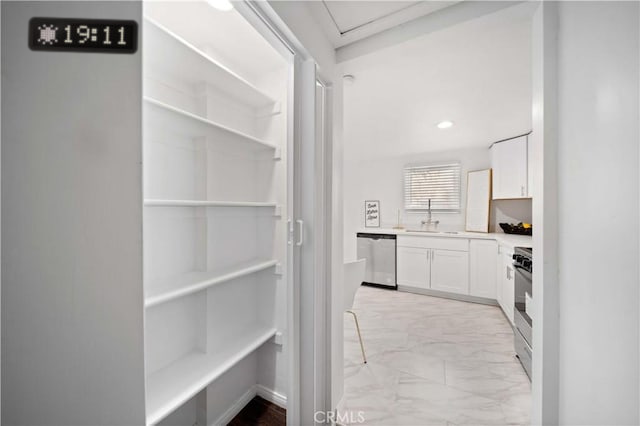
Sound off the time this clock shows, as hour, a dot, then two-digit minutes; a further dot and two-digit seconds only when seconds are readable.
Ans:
19.11
